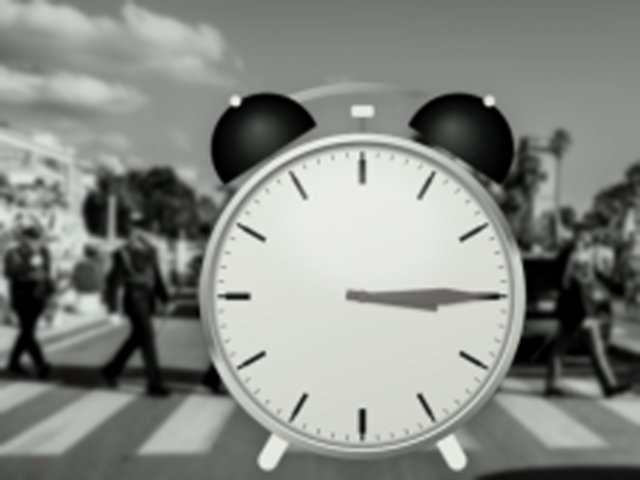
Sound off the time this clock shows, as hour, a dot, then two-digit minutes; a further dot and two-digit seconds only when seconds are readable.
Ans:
3.15
